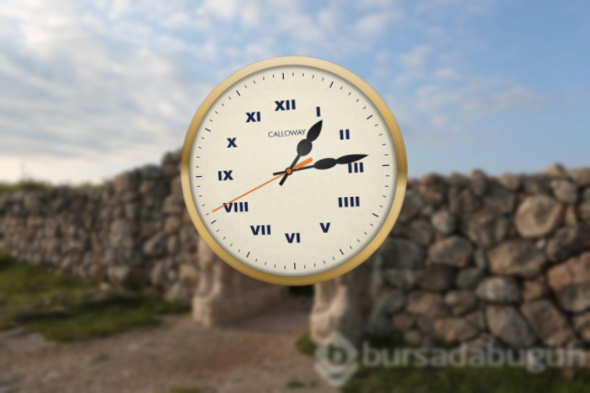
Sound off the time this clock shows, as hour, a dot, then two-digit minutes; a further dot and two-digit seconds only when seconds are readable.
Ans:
1.13.41
